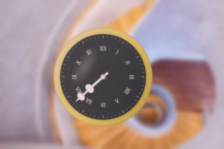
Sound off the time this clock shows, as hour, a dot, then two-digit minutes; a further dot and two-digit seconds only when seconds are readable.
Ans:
7.38
